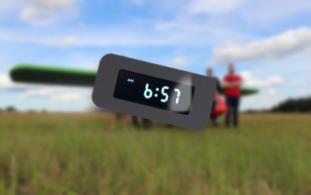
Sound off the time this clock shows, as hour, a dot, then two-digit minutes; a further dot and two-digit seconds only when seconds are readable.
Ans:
6.57
